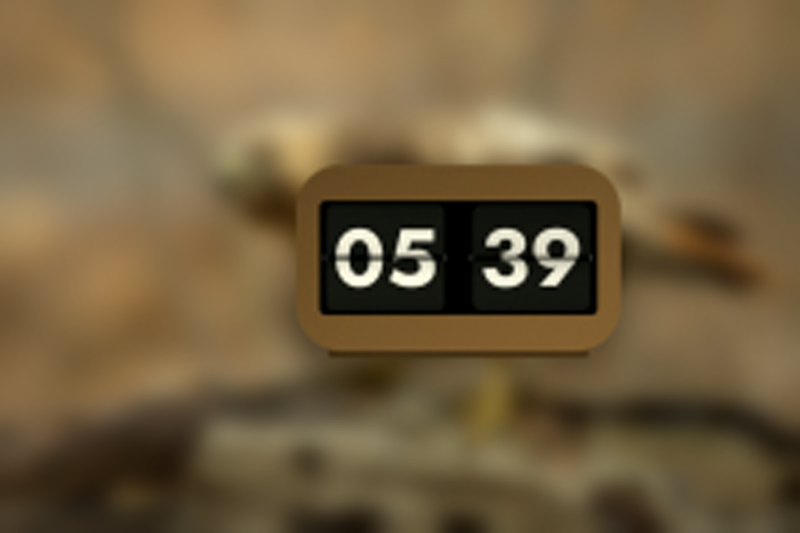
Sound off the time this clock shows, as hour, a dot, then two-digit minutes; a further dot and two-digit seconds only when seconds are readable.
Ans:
5.39
